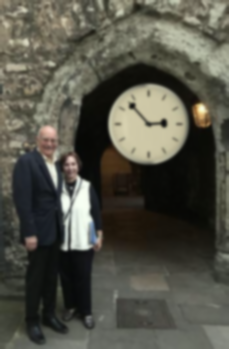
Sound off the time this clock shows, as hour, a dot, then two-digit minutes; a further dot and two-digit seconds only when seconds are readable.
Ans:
2.53
